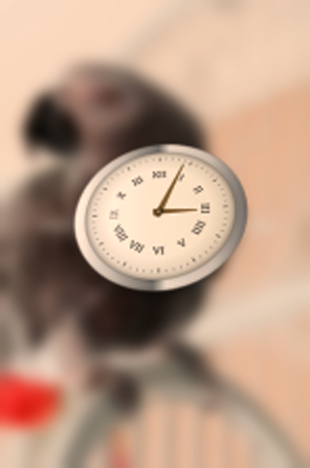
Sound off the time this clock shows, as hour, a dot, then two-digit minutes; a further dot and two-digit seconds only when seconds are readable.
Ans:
3.04
